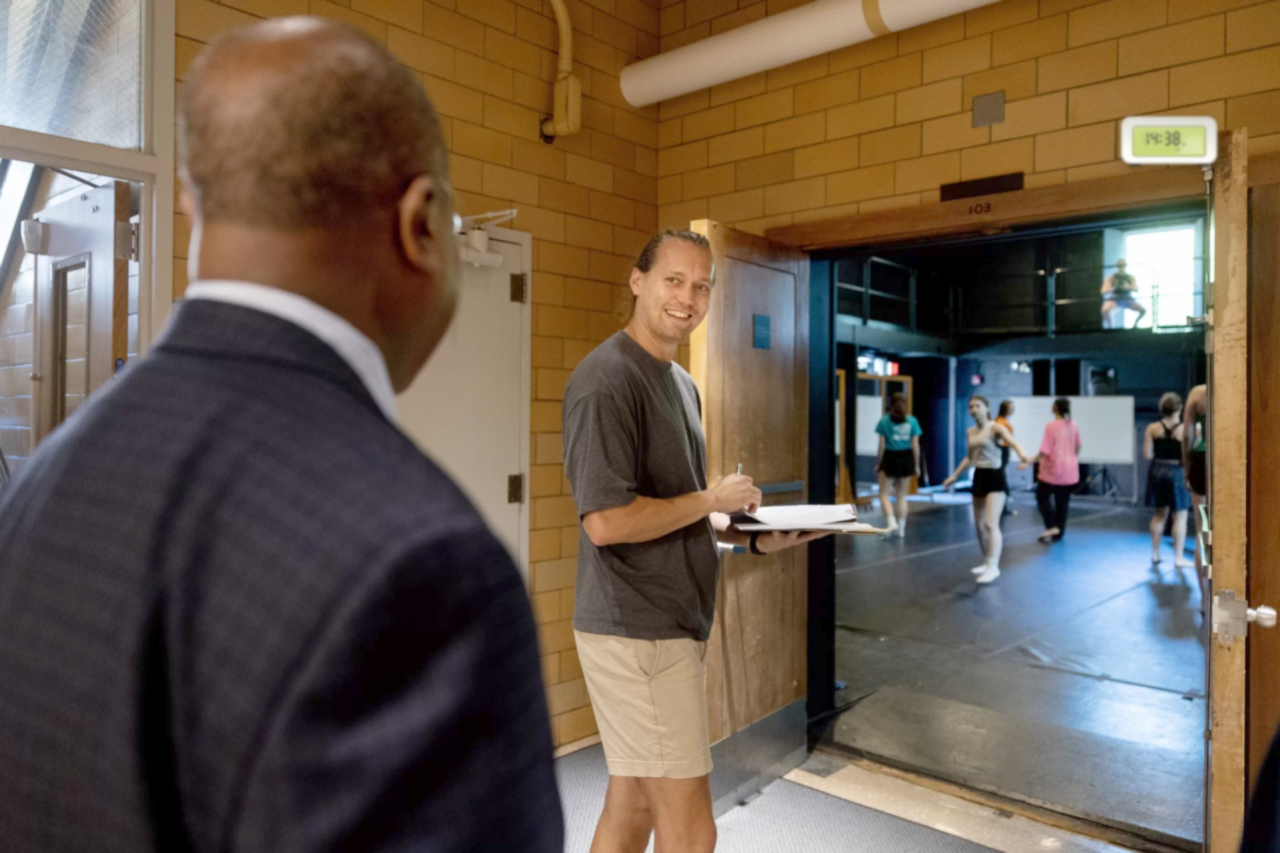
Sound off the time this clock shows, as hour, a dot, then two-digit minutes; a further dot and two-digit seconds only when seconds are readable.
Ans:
14.38
